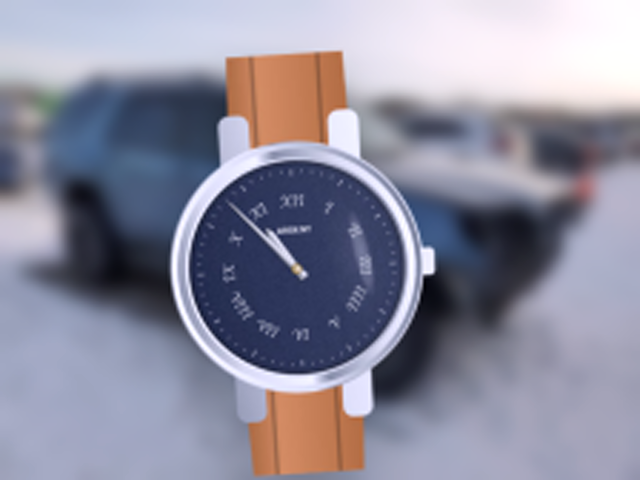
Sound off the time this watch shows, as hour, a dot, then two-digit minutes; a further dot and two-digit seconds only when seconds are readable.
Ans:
10.53
